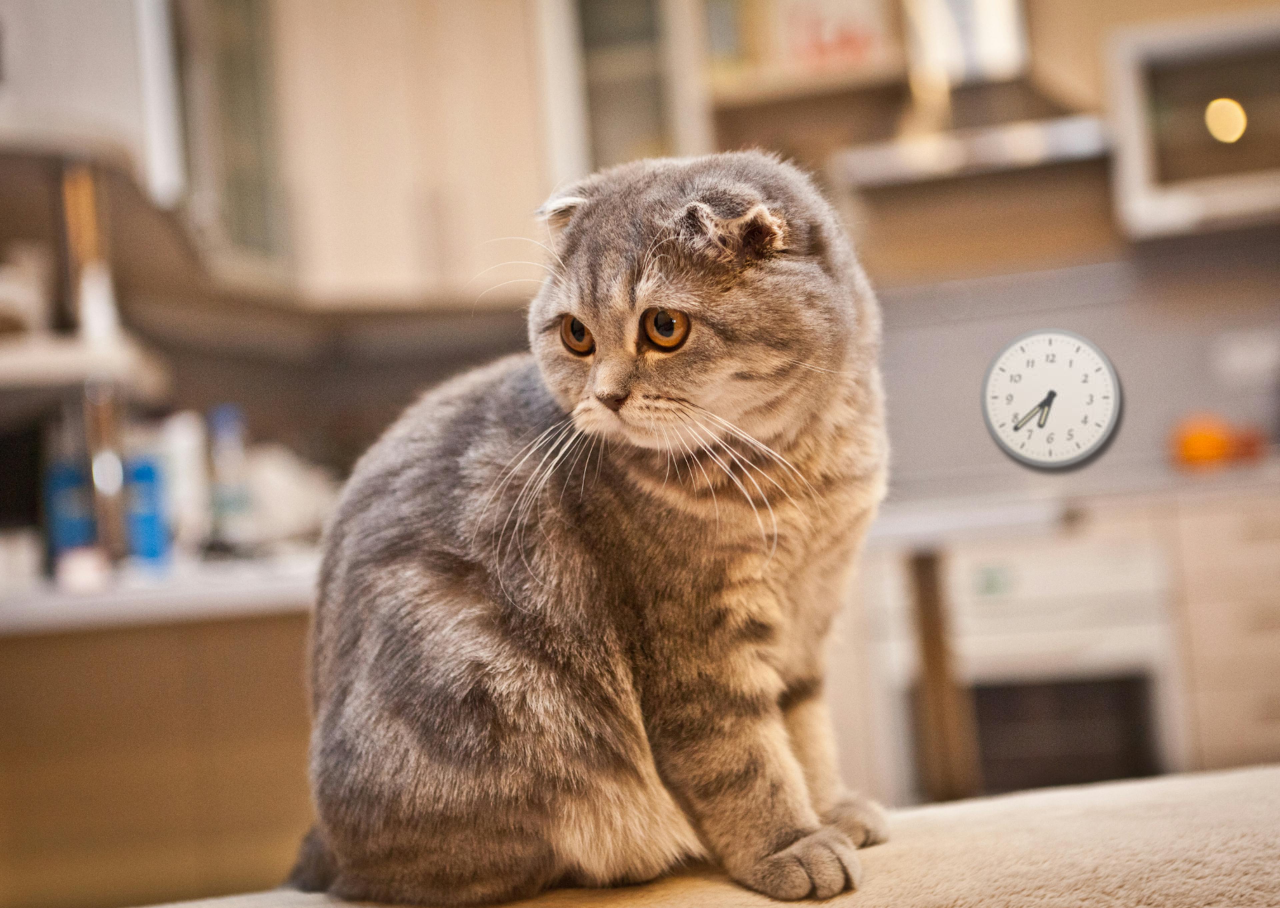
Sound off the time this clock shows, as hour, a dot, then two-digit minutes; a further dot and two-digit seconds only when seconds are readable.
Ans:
6.38
